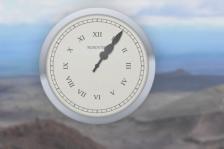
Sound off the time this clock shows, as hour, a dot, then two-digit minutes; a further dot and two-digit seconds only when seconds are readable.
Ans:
1.06
